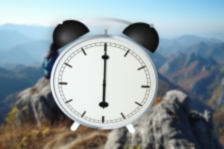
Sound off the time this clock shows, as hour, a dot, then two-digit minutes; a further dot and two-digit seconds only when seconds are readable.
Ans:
6.00
